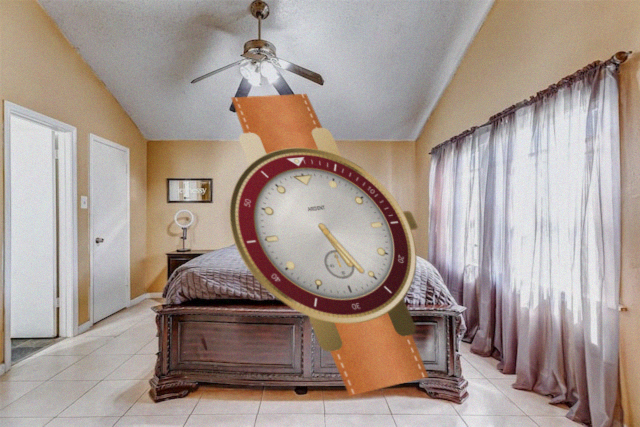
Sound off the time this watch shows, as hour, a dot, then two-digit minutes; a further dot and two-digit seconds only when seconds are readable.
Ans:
5.26
